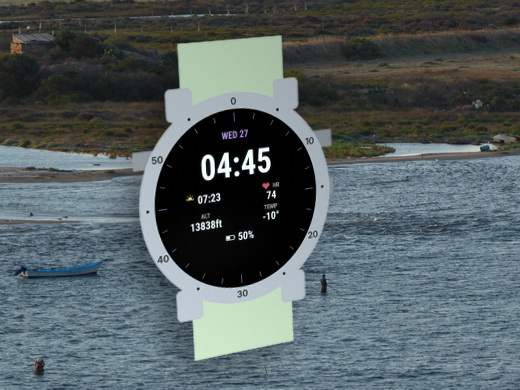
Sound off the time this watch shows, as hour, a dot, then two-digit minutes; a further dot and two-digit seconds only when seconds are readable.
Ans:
4.45
